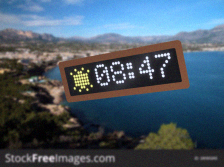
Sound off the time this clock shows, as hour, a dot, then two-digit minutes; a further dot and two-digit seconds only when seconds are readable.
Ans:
8.47
